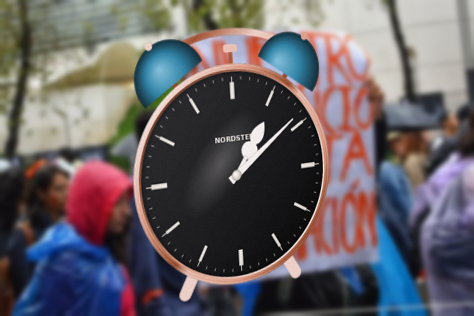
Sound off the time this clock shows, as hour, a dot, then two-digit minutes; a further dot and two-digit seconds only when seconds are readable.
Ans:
1.09
